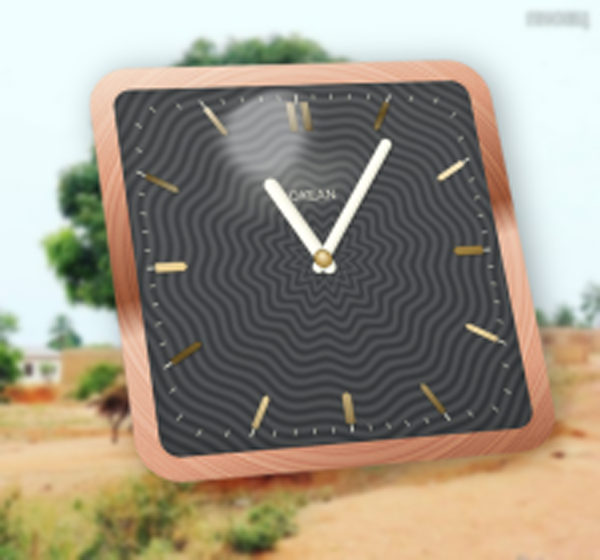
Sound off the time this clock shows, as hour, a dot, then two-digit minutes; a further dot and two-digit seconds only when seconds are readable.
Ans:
11.06
